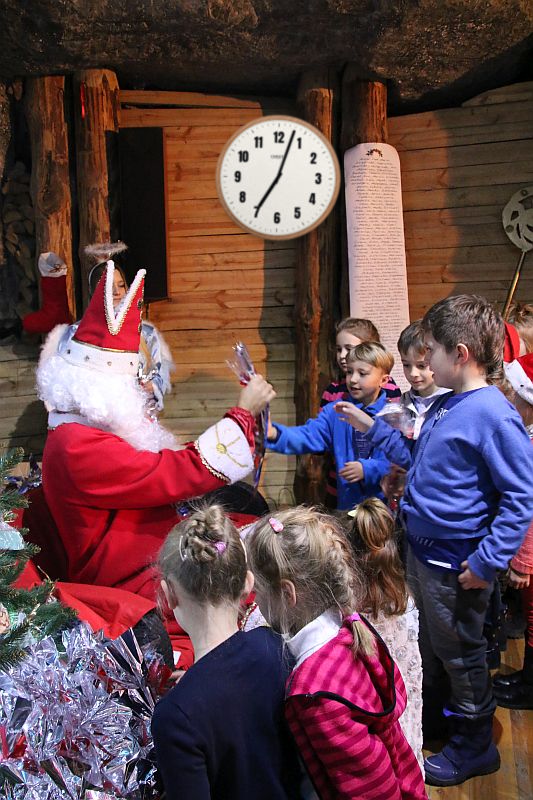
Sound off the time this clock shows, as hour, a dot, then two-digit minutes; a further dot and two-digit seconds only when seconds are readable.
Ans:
7.03
